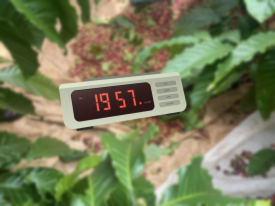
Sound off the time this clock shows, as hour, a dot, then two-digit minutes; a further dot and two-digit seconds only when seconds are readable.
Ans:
19.57
